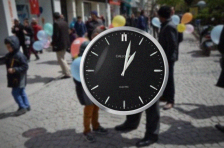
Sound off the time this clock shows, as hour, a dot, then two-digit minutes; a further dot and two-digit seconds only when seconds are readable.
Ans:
1.02
